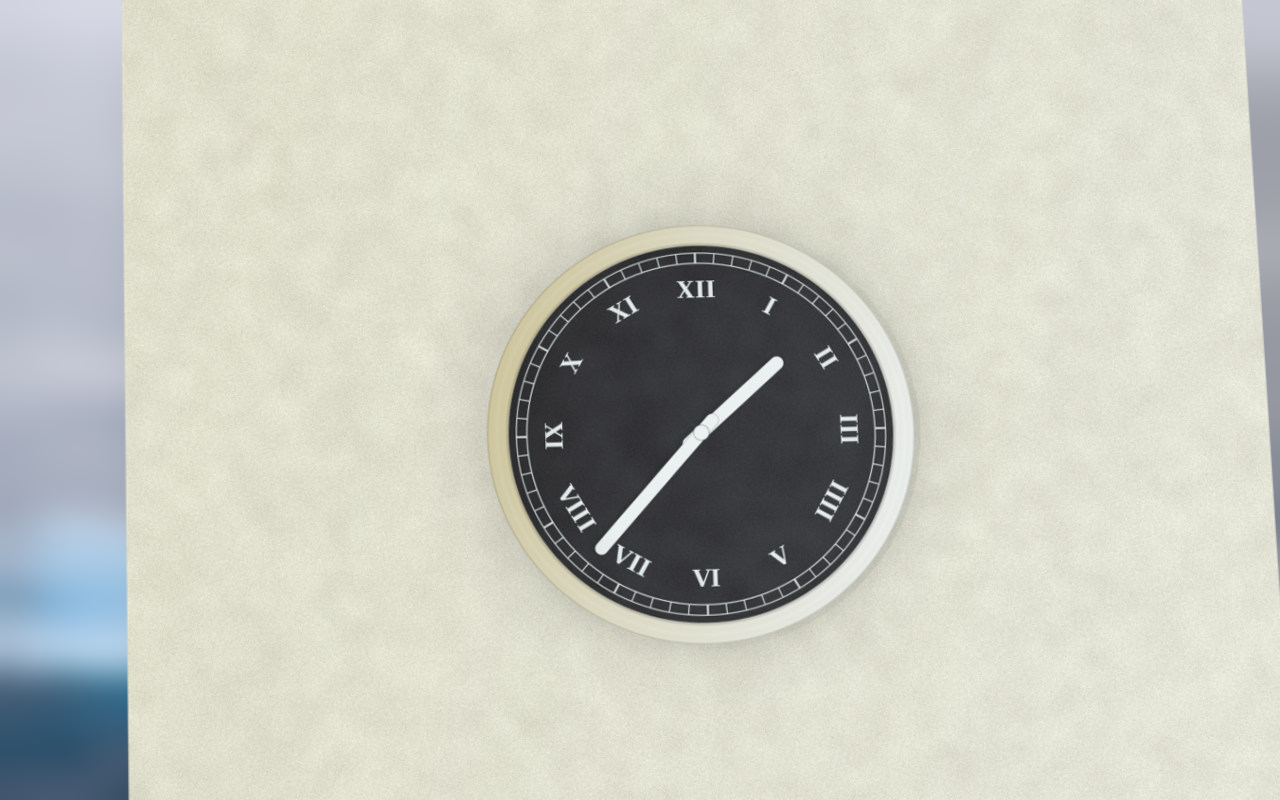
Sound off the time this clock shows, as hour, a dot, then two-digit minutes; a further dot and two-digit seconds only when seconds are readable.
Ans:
1.37
